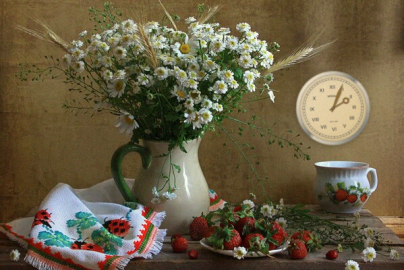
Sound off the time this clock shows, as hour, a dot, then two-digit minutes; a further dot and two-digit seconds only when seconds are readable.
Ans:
2.04
